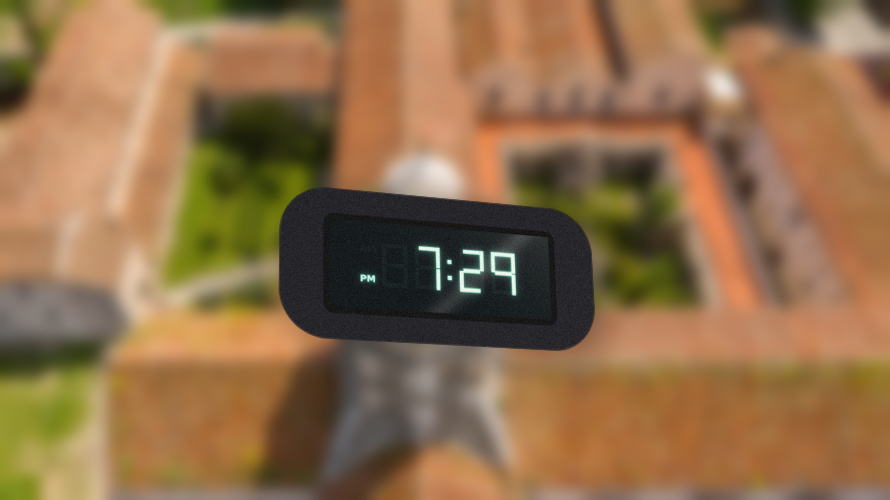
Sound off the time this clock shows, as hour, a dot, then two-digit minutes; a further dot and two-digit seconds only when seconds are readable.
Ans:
7.29
